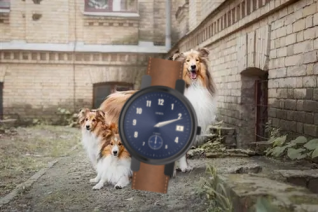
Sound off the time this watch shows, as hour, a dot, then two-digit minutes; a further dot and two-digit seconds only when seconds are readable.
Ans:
2.11
